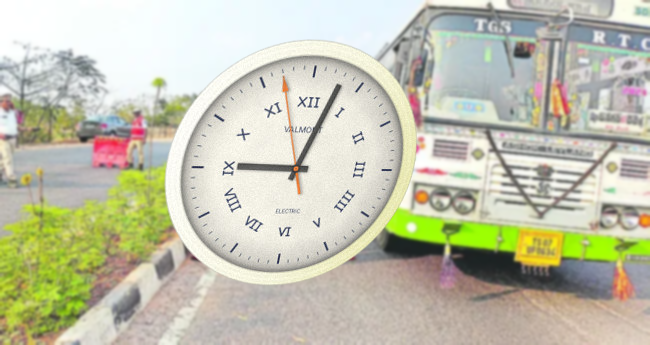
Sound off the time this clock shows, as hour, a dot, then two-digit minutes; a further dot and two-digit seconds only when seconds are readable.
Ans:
9.02.57
